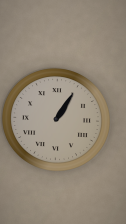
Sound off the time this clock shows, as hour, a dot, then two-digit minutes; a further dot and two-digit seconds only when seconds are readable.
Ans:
1.05
